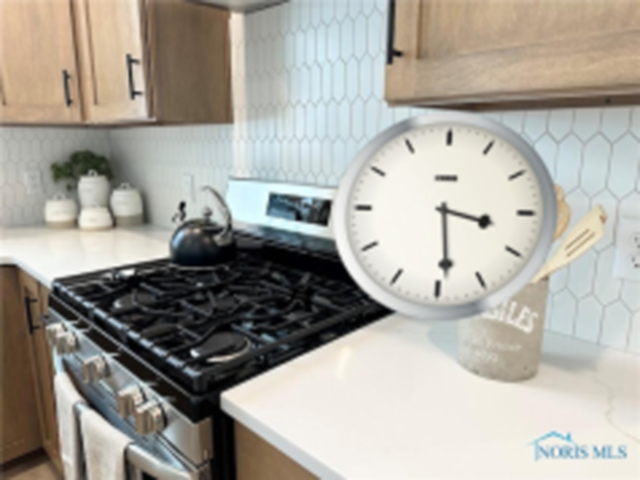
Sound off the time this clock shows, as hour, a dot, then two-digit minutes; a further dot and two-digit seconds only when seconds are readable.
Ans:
3.29
